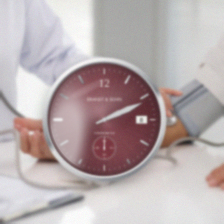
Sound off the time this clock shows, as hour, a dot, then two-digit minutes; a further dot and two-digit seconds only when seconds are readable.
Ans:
2.11
